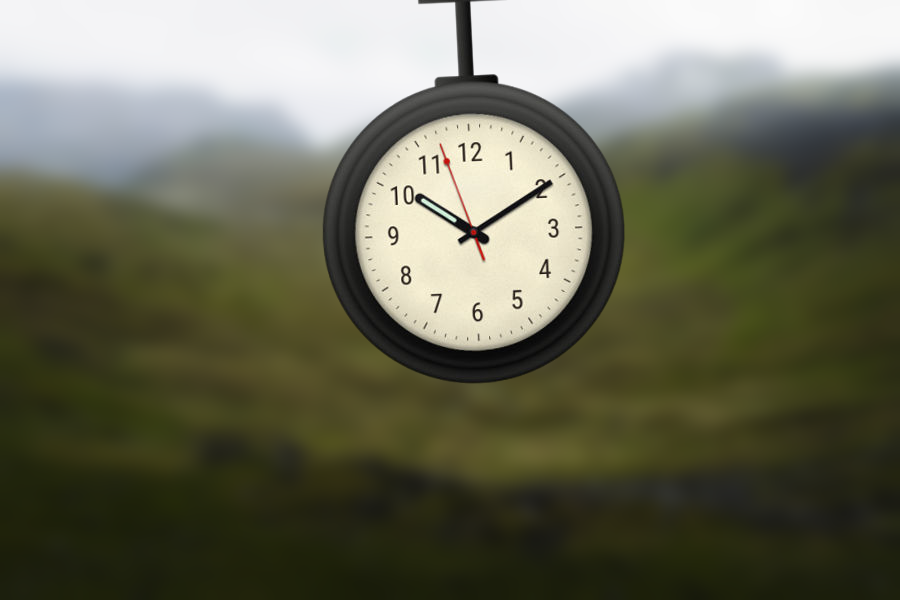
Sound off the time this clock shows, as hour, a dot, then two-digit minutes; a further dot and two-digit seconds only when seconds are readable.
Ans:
10.09.57
